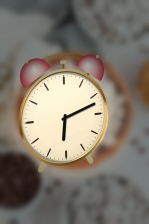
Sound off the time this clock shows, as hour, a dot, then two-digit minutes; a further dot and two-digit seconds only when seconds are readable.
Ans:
6.12
